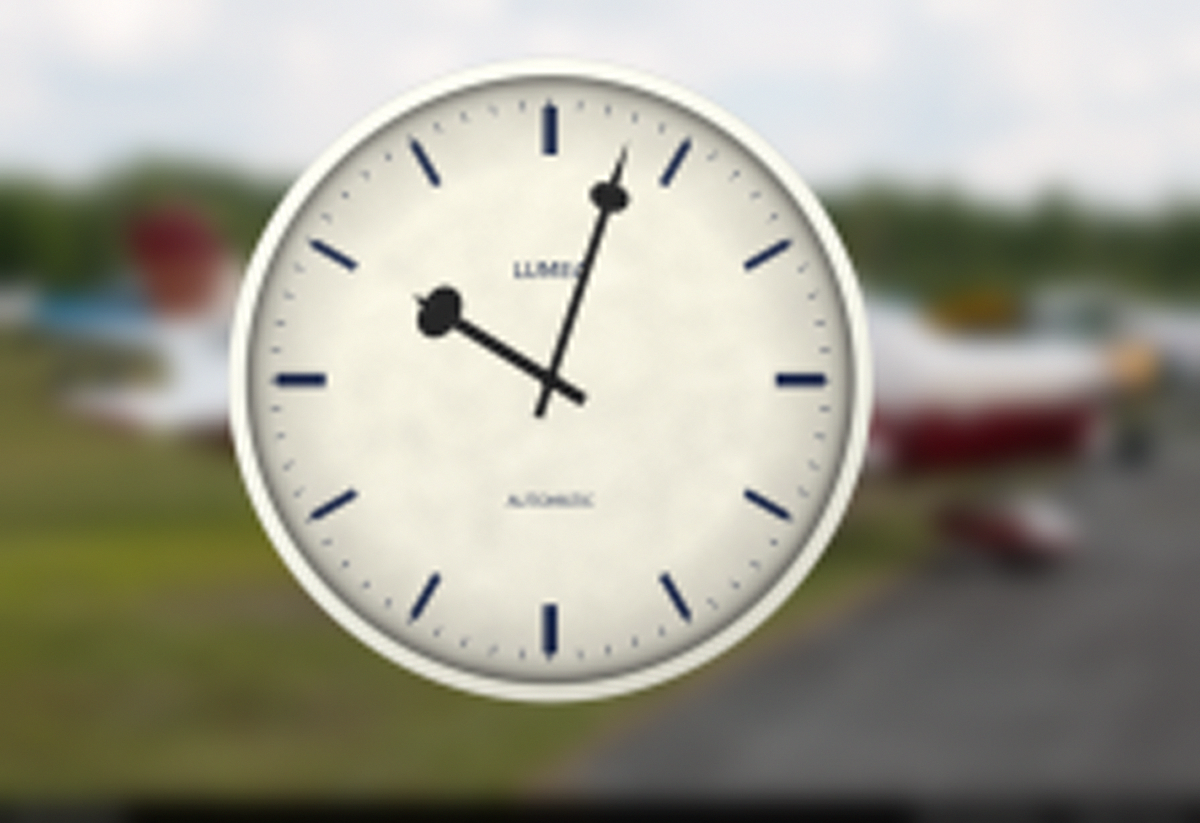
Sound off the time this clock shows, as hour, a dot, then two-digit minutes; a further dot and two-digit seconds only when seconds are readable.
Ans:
10.03
